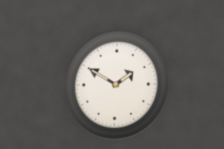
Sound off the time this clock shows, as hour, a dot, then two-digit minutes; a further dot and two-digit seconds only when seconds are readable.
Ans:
1.50
